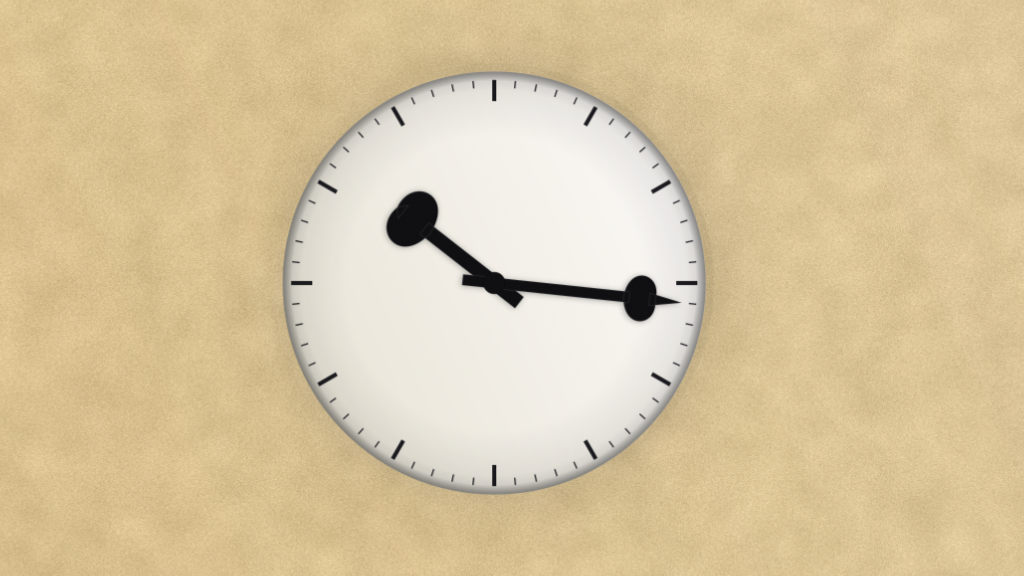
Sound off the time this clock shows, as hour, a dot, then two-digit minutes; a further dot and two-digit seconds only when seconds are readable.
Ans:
10.16
